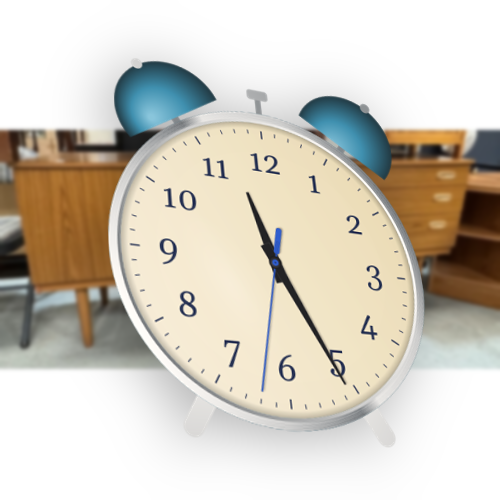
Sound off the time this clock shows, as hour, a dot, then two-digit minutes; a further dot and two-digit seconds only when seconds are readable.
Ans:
11.25.32
